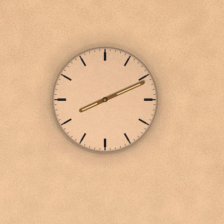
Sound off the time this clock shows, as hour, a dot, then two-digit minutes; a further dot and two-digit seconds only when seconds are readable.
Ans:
8.11
